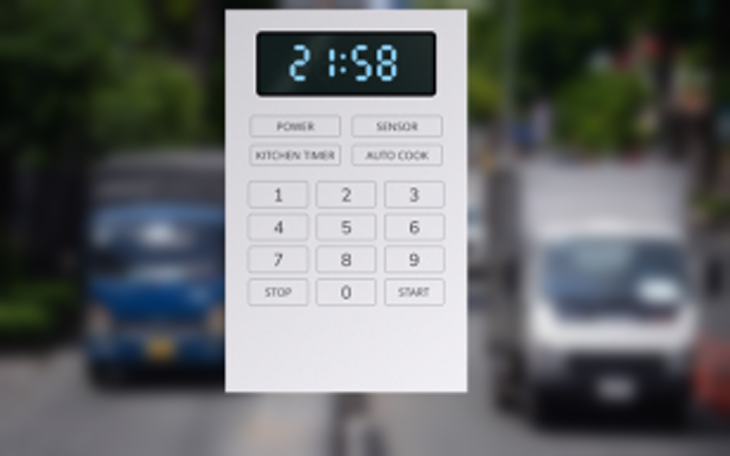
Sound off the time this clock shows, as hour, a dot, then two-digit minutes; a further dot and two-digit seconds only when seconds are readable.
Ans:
21.58
